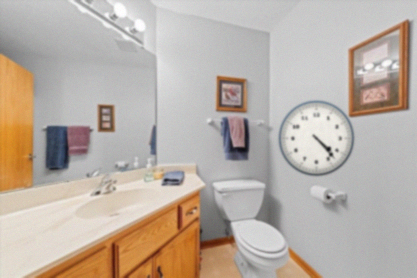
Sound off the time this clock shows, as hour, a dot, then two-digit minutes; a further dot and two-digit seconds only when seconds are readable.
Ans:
4.23
